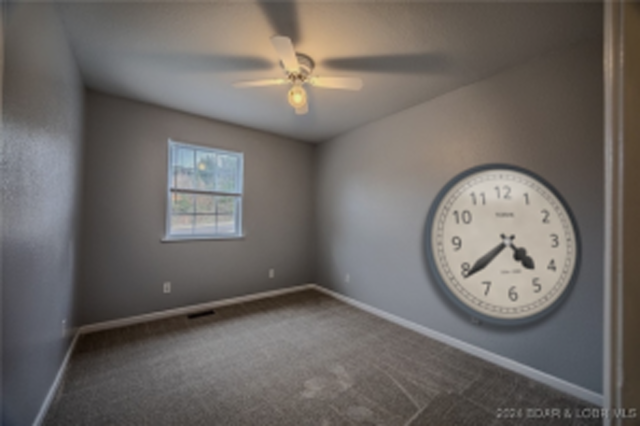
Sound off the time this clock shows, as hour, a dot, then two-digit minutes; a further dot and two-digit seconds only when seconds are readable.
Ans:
4.39
